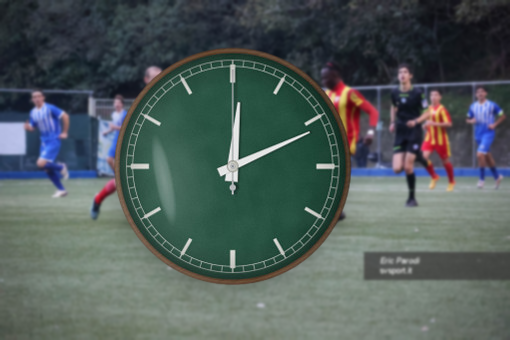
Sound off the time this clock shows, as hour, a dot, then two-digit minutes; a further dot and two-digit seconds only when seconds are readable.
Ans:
12.11.00
